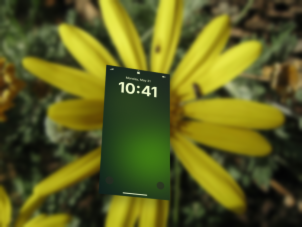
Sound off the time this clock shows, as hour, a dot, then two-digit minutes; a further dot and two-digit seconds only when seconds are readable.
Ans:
10.41
